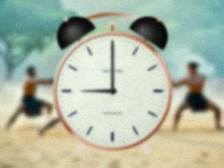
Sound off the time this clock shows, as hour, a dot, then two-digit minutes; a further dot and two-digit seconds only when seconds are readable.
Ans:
9.00
